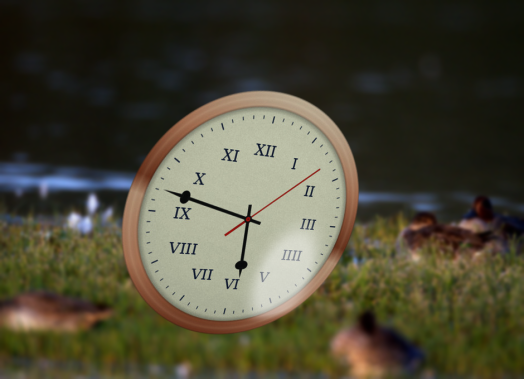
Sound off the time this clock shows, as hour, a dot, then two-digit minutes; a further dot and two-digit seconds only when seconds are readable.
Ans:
5.47.08
